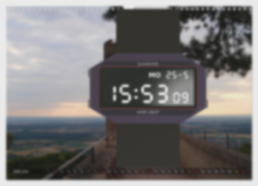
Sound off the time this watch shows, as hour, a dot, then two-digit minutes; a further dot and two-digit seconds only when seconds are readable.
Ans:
15.53
